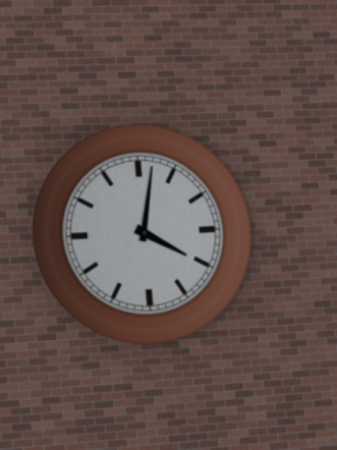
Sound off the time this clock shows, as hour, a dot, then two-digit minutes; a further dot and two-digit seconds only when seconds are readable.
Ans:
4.02
